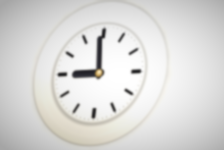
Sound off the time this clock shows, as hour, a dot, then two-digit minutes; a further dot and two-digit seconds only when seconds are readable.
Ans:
8.59
